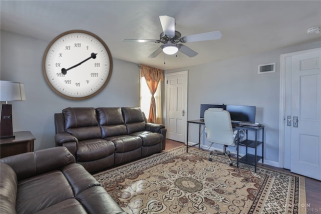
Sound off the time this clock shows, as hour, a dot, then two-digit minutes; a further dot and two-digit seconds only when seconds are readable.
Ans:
8.10
